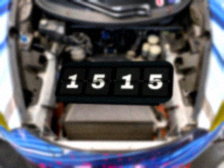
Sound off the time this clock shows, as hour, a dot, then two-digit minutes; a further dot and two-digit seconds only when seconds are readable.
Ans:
15.15
